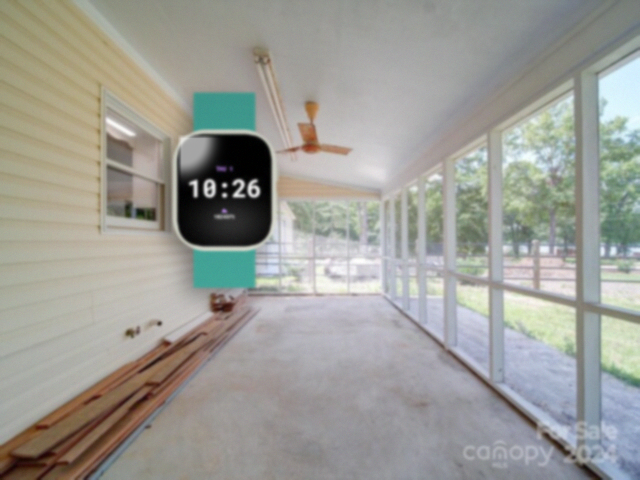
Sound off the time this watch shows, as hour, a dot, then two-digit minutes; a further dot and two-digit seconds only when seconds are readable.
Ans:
10.26
